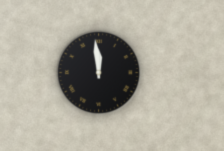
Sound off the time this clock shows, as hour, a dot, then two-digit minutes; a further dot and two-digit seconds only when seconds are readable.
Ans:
11.59
